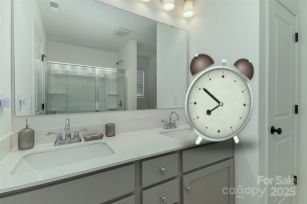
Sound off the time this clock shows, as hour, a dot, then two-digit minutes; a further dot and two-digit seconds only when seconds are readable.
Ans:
7.51
